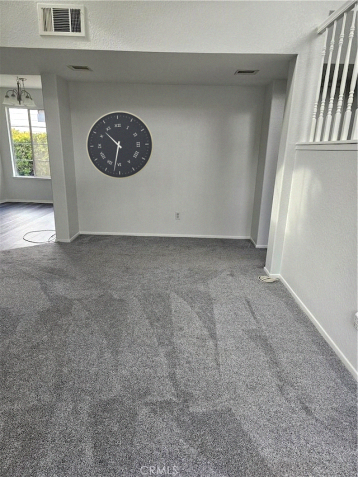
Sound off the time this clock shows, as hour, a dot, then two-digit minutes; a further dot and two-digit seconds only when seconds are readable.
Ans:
10.32
